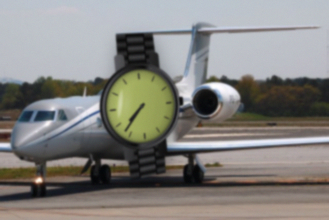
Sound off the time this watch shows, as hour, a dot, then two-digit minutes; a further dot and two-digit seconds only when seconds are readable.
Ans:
7.37
